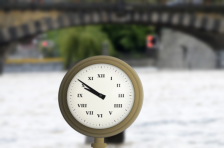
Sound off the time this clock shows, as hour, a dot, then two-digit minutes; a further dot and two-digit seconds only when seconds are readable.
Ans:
9.51
